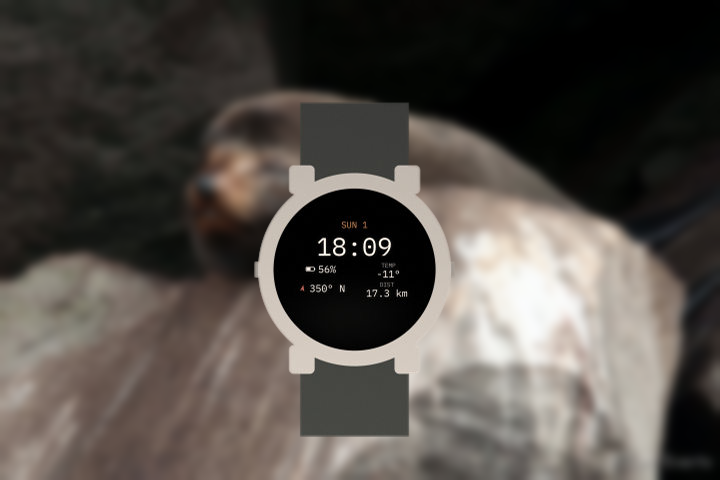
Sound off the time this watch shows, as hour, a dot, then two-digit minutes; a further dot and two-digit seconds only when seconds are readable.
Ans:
18.09
